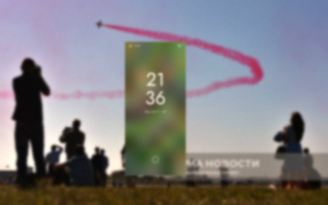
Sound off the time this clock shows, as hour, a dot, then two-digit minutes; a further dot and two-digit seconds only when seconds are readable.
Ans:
21.36
